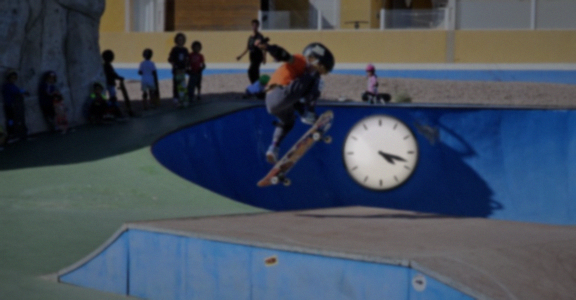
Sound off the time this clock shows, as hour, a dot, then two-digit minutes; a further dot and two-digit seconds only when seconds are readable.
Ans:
4.18
